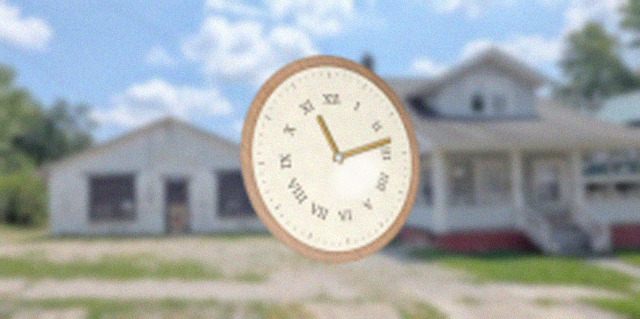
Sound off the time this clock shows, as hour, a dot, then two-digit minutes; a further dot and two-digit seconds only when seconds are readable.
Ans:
11.13
